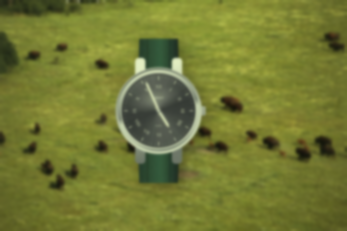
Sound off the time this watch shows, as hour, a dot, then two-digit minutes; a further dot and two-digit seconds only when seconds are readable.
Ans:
4.56
